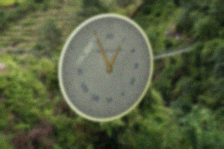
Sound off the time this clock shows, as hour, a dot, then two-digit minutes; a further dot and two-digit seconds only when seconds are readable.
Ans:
12.56
